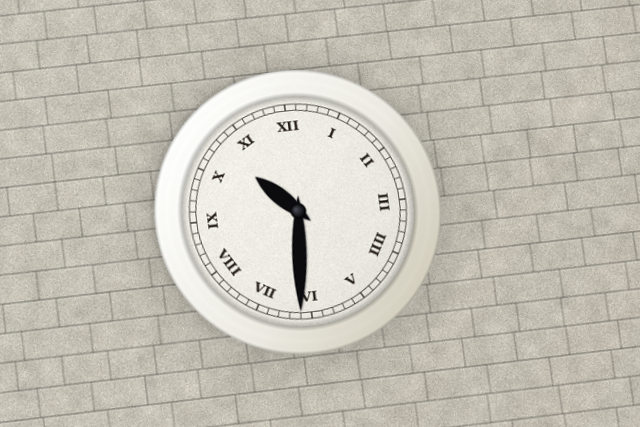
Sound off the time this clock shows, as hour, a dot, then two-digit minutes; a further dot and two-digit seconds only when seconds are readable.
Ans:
10.31
